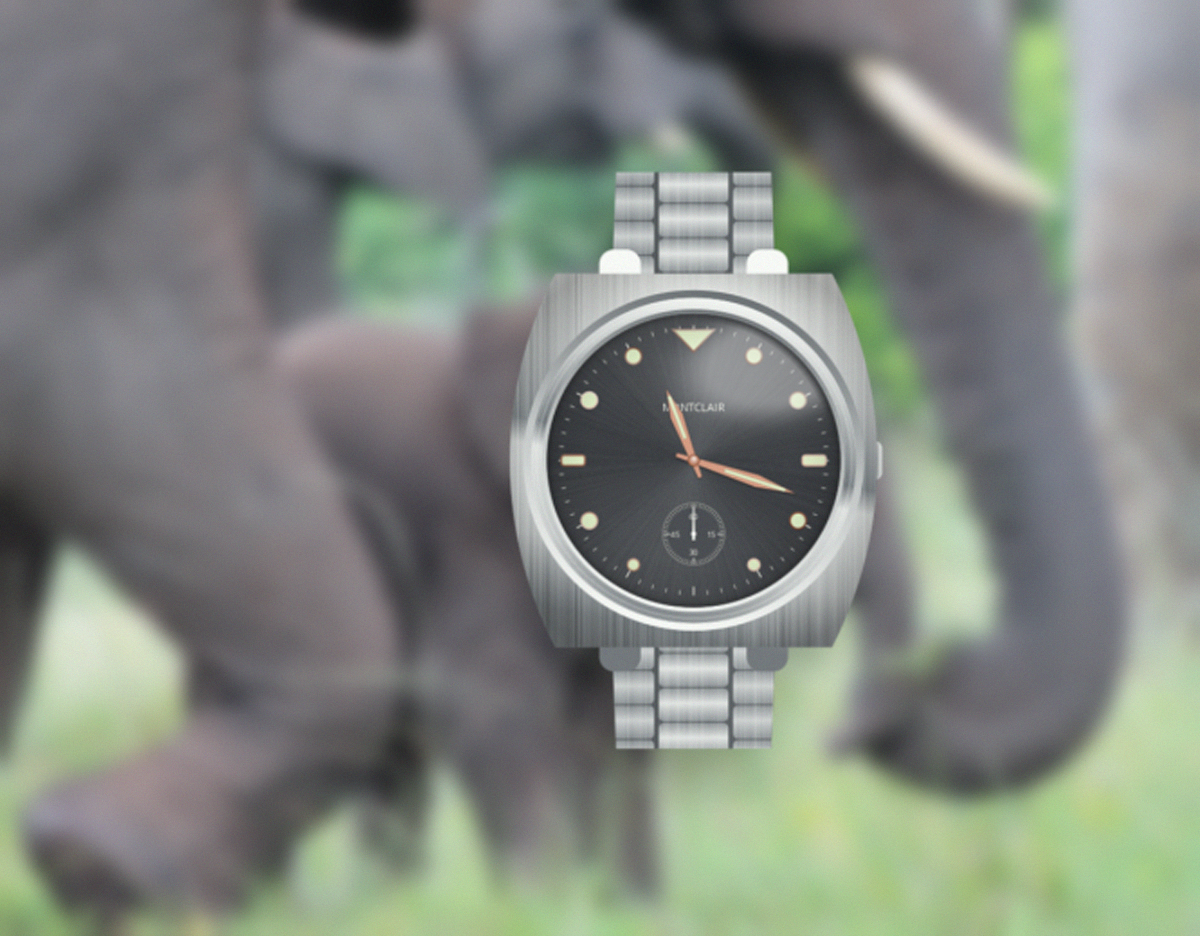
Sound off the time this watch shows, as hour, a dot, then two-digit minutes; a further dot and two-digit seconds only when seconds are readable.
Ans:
11.18
